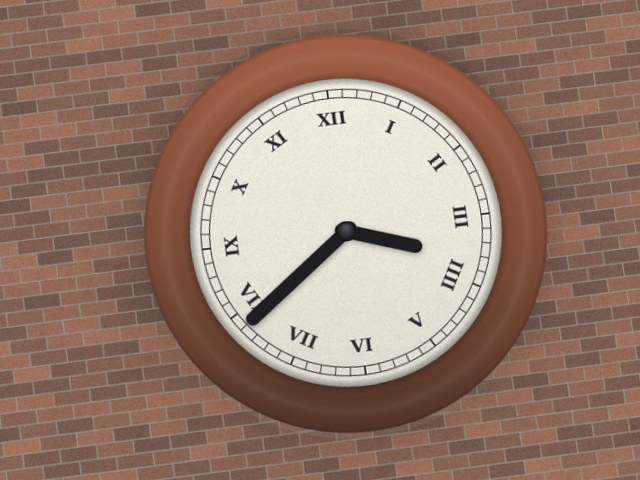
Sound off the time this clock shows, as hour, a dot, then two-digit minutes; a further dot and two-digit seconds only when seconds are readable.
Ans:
3.39
